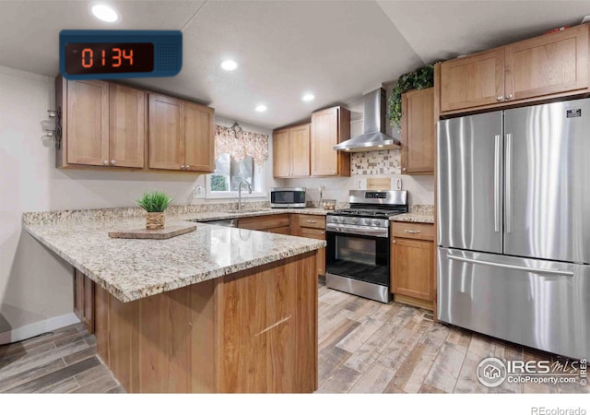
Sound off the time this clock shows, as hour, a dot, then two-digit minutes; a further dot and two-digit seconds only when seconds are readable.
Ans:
1.34
